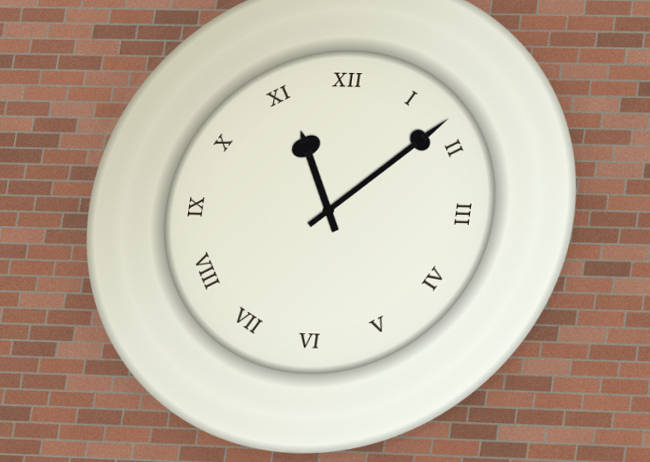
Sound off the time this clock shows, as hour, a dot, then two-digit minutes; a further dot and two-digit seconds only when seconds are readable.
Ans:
11.08
